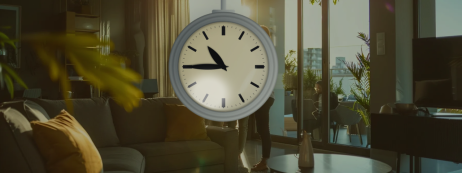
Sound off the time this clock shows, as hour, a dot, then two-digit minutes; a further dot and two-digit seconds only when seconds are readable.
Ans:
10.45
